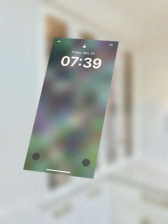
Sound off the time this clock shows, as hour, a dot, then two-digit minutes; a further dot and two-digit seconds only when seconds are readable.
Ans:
7.39
